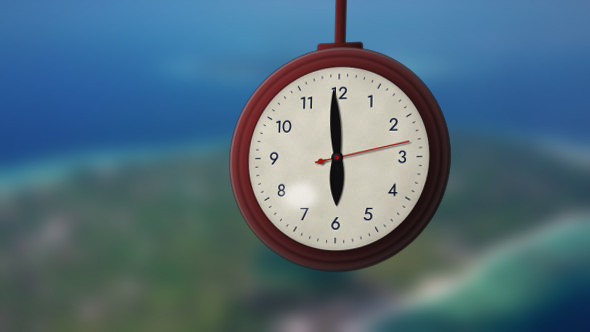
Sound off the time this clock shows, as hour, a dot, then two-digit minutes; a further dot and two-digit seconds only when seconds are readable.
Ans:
5.59.13
